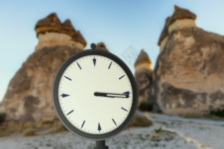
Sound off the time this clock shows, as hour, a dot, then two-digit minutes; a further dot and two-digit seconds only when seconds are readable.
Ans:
3.16
